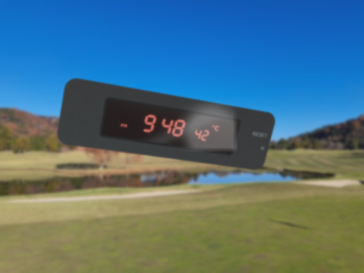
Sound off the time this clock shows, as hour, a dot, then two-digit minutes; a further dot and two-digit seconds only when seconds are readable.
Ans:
9.48
